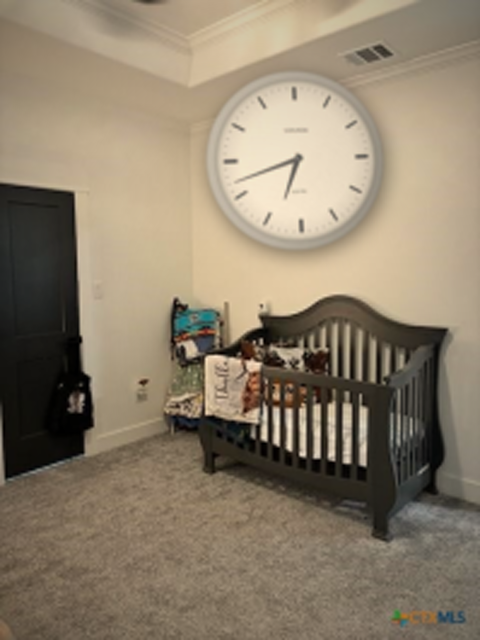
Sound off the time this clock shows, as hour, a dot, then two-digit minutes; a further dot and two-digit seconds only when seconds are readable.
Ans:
6.42
